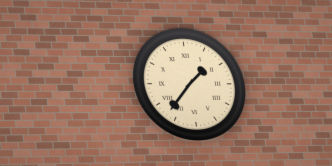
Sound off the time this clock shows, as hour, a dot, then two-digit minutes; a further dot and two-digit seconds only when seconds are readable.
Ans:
1.37
